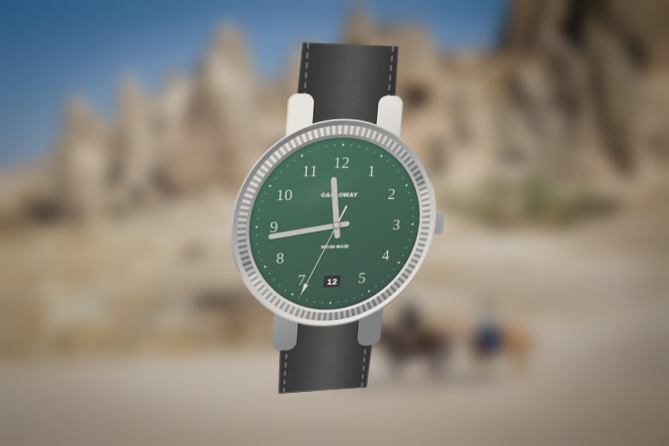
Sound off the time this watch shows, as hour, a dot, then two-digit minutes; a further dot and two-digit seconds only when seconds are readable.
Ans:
11.43.34
